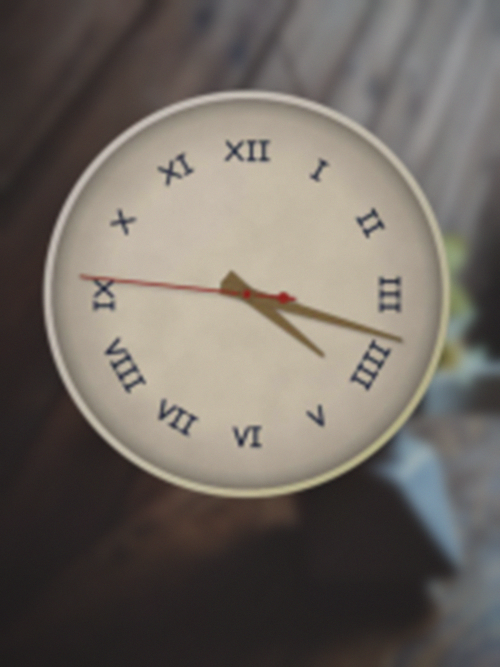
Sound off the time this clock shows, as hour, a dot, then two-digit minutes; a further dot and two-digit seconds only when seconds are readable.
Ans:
4.17.46
